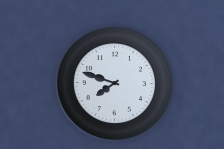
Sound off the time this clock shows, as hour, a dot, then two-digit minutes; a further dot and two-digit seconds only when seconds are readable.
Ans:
7.48
